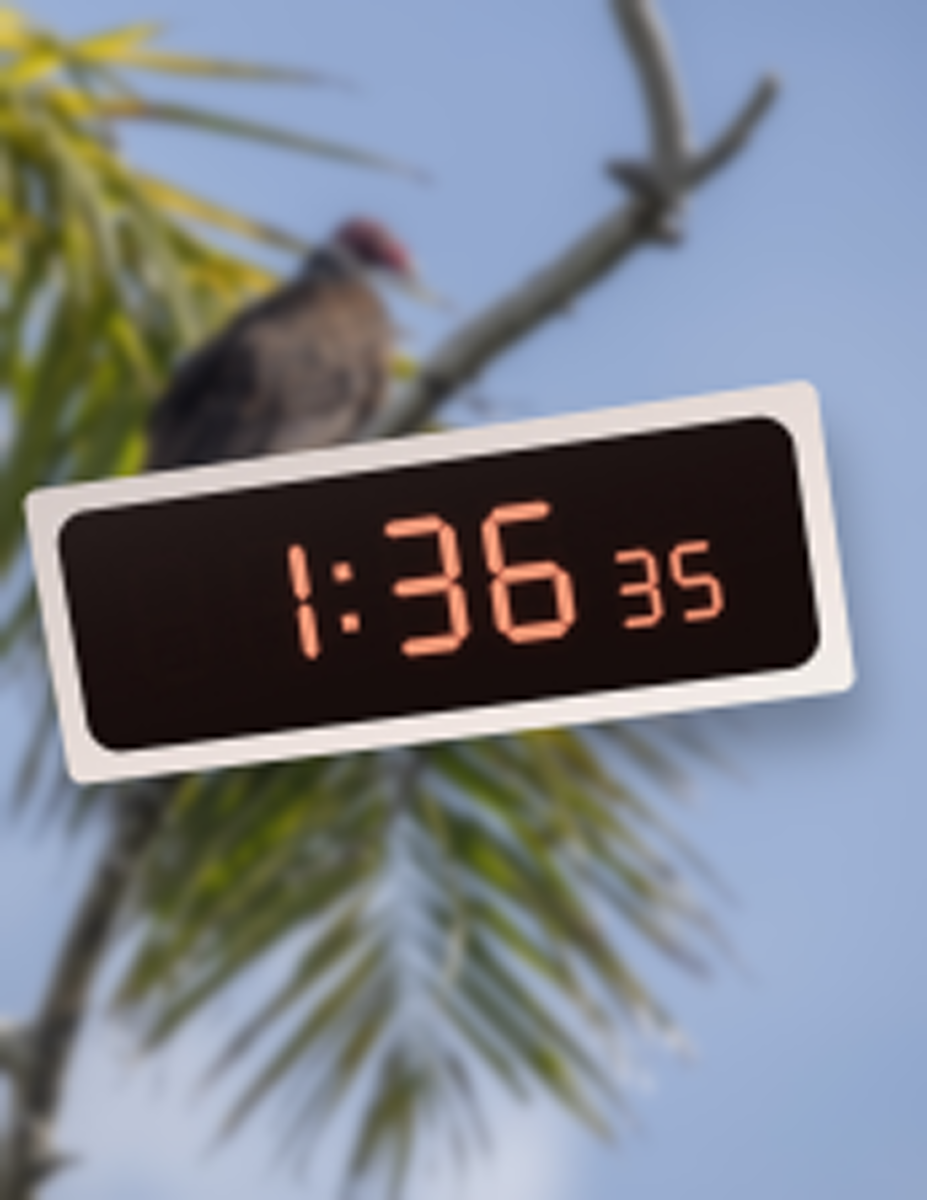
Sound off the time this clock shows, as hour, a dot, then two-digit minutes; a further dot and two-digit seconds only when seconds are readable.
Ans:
1.36.35
